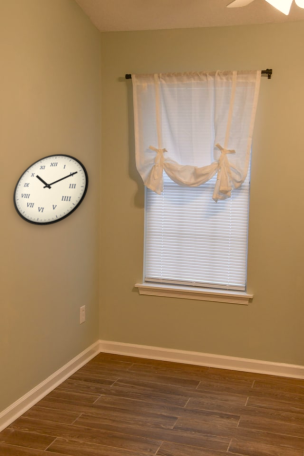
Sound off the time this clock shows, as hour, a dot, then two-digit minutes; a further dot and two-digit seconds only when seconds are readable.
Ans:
10.10
